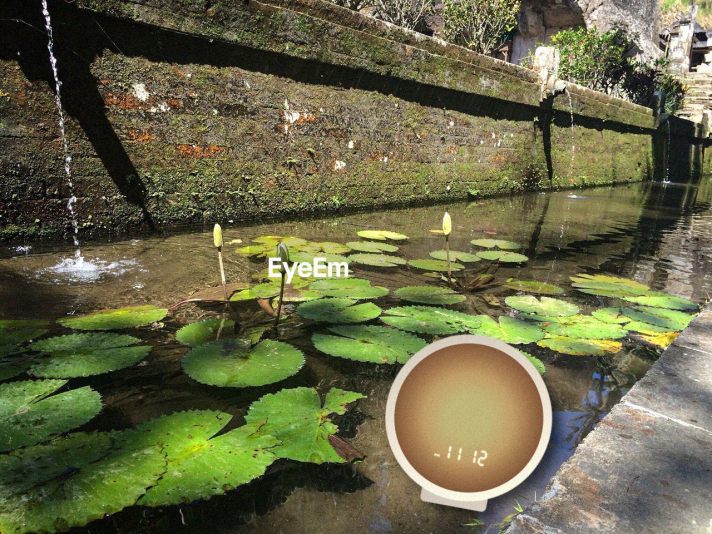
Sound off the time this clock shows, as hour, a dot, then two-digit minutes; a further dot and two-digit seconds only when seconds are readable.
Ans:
11.12
